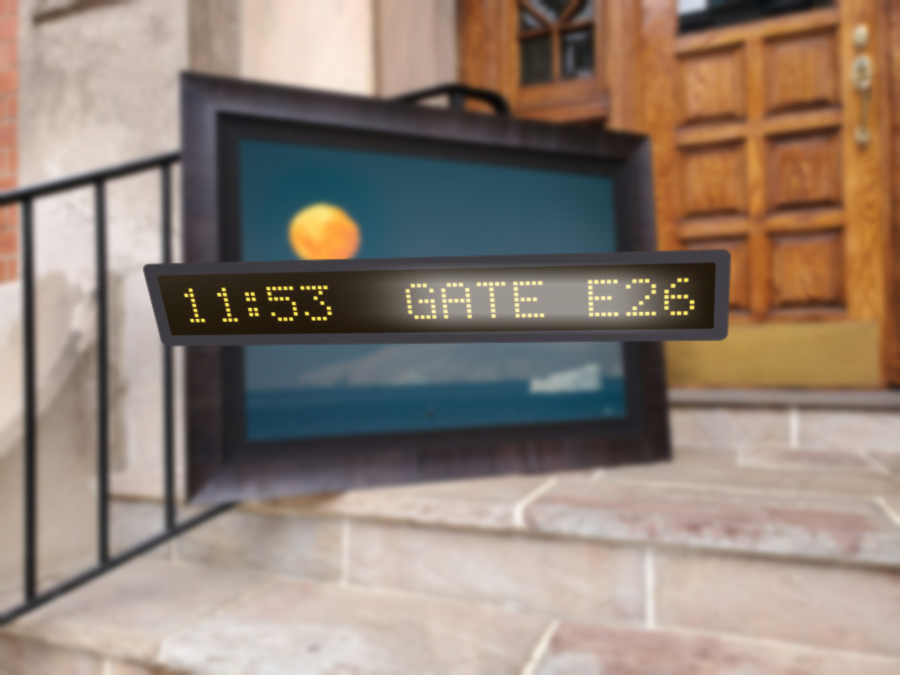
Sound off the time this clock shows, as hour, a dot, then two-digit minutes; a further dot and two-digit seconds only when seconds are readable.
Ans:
11.53
